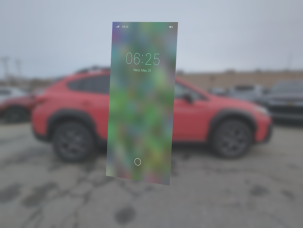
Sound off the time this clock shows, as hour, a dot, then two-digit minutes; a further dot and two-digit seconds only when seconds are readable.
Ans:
6.25
